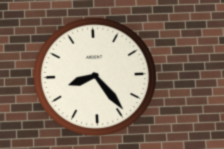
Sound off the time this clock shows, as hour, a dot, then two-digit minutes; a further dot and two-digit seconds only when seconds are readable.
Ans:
8.24
